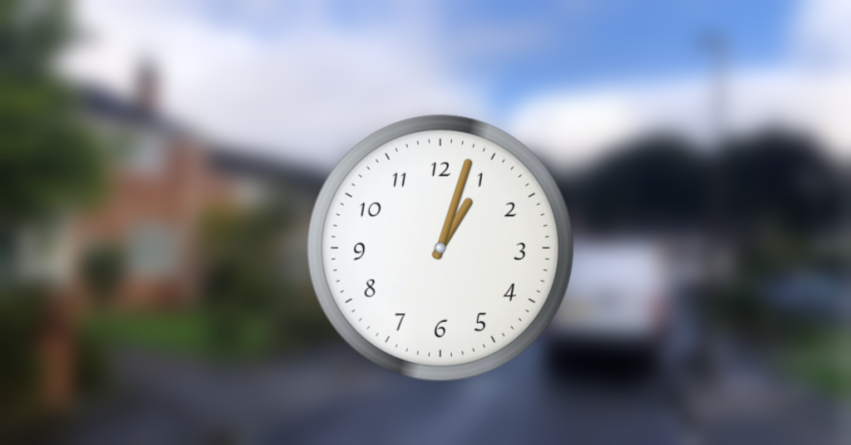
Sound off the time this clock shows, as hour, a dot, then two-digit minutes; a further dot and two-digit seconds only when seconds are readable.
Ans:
1.03
